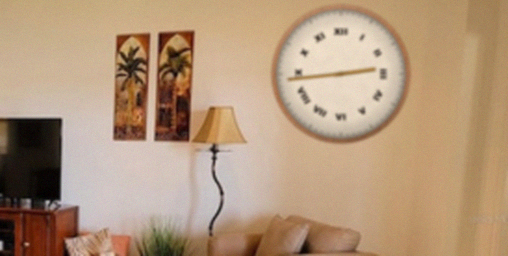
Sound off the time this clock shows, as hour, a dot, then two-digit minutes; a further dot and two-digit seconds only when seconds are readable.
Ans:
2.44
